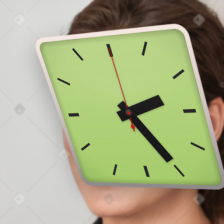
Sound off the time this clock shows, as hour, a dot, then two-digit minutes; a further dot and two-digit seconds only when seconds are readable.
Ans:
2.25.00
